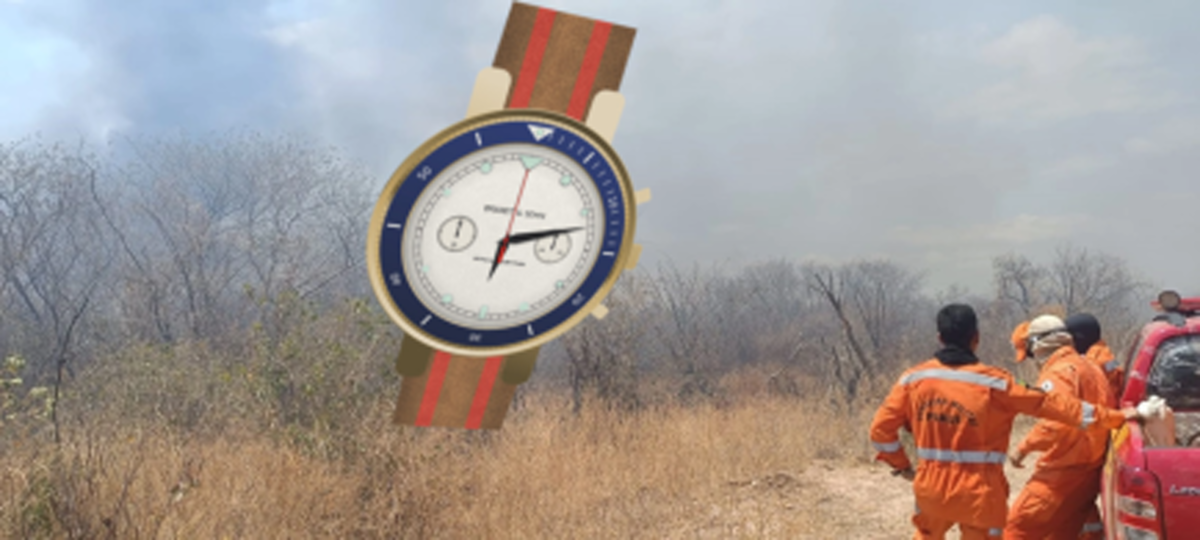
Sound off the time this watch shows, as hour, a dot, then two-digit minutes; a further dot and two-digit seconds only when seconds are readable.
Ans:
6.12
